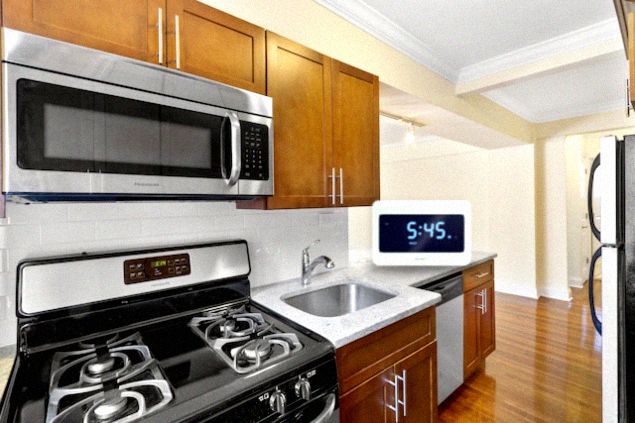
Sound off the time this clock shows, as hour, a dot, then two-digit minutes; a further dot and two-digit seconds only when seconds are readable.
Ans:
5.45
